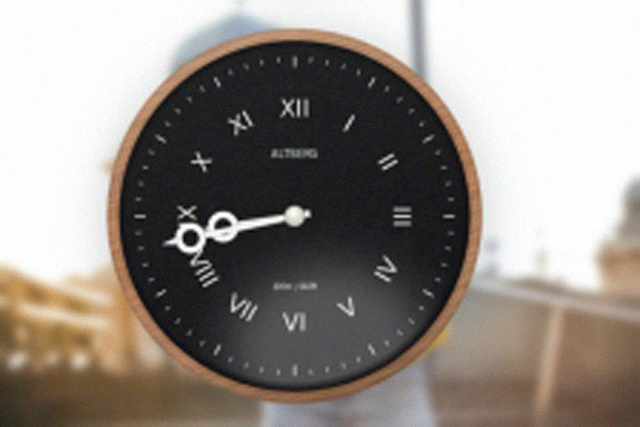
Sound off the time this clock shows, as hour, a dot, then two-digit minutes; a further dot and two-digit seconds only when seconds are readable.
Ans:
8.43
